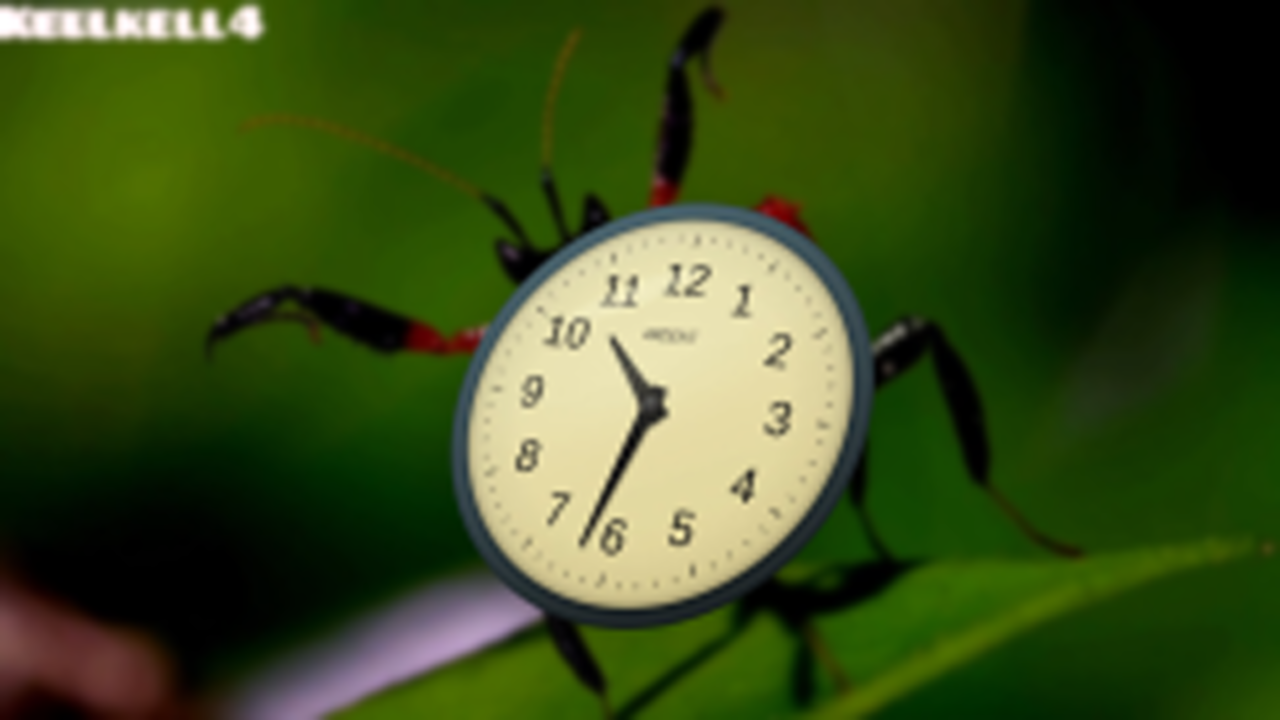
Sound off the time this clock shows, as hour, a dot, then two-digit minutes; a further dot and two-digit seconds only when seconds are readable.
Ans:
10.32
